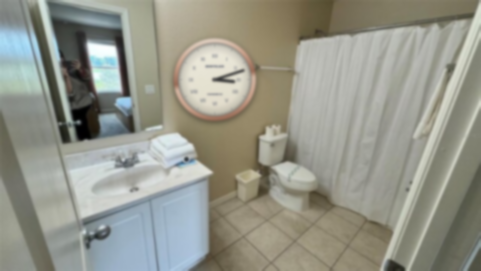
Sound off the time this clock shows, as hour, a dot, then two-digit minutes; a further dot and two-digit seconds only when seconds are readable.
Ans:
3.12
